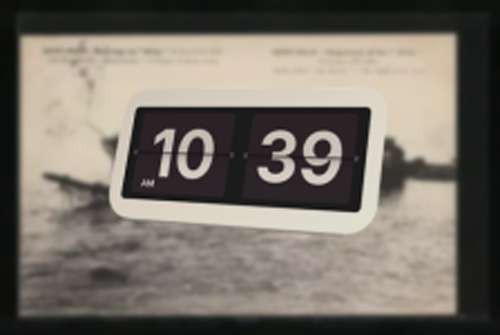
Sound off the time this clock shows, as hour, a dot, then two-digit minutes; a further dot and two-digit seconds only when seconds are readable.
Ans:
10.39
